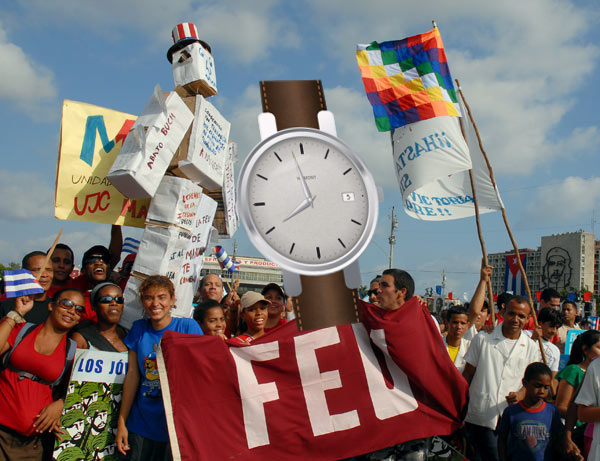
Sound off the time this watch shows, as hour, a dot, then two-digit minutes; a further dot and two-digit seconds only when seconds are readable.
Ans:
7.58
